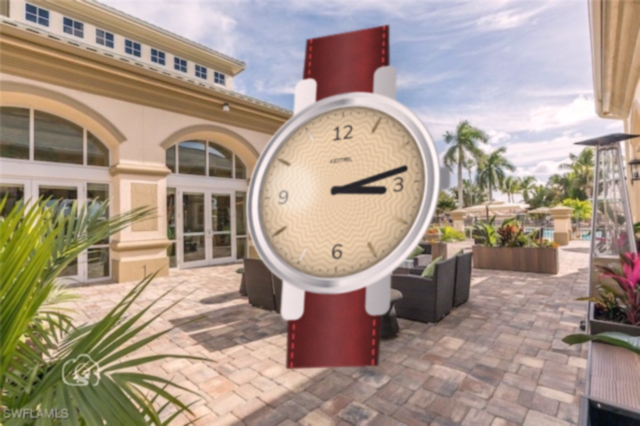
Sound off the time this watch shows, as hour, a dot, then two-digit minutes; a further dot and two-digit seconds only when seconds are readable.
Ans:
3.13
